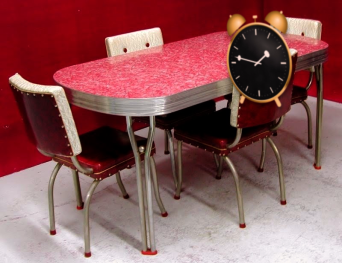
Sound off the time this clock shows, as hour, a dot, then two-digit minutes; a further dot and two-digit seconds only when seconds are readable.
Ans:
1.47
